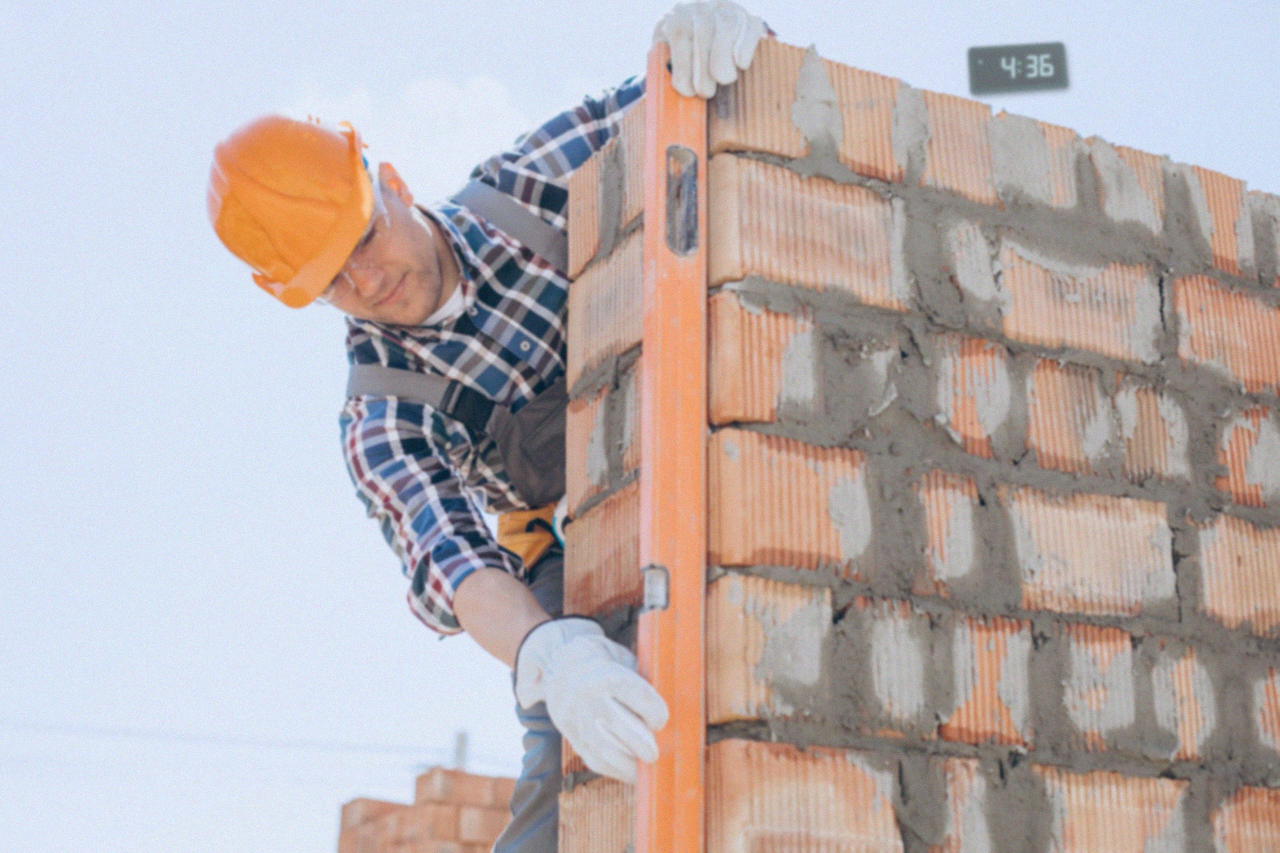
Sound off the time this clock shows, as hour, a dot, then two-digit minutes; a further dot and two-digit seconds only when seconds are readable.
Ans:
4.36
